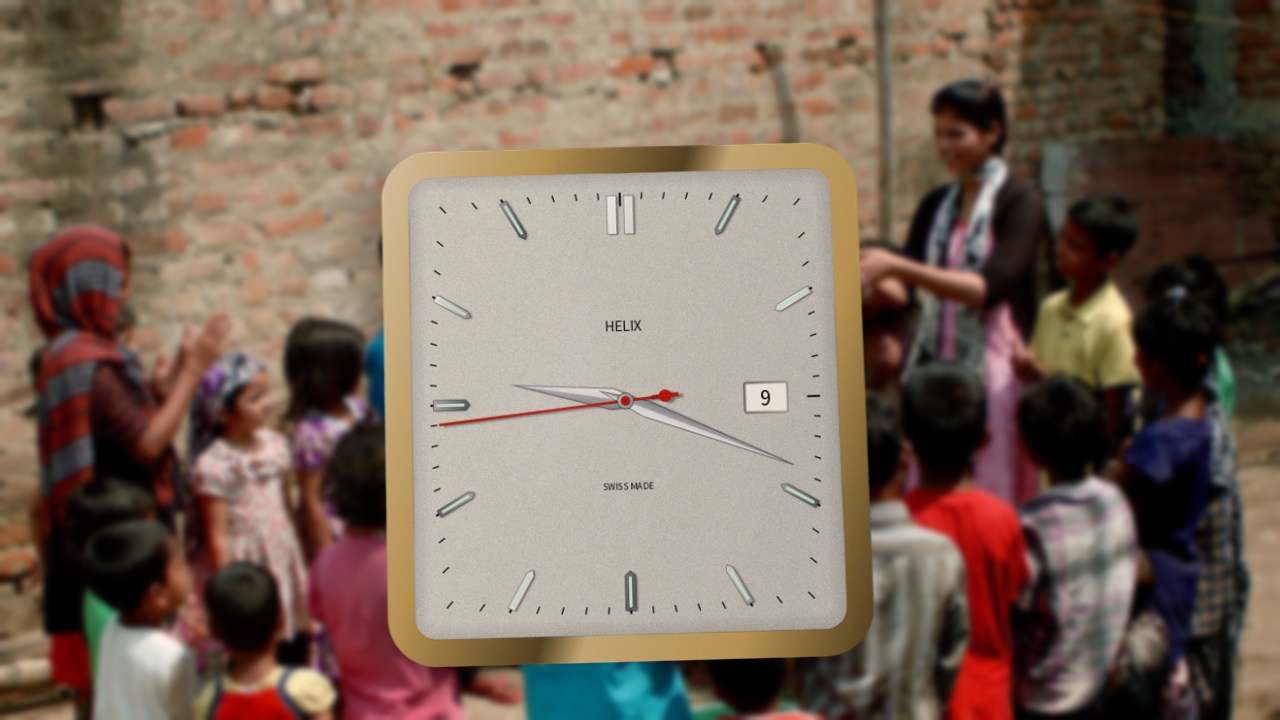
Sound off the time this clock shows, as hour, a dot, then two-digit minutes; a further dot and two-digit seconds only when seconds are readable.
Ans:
9.18.44
